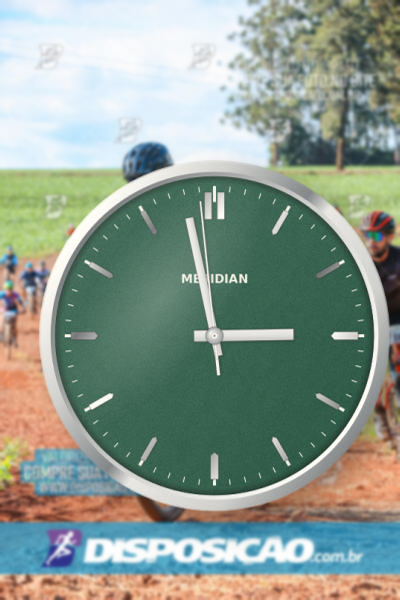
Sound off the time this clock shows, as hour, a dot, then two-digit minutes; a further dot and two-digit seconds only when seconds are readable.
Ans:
2.57.59
